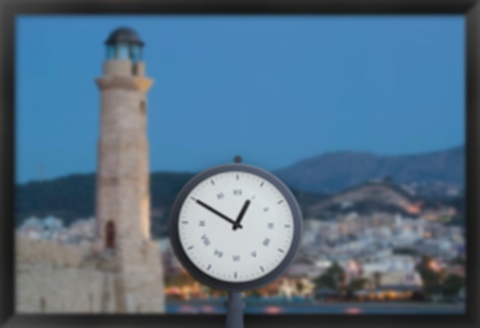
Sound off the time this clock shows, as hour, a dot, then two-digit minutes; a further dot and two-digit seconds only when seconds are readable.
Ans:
12.50
